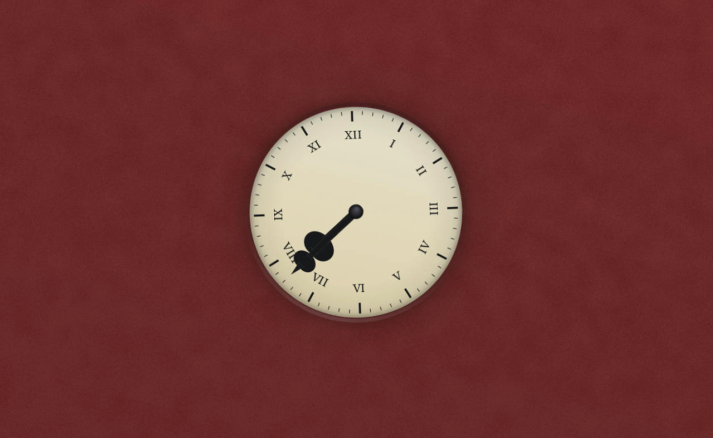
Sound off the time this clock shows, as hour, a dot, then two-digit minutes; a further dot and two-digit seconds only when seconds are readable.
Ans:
7.38
